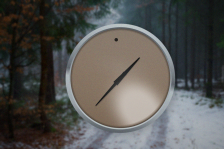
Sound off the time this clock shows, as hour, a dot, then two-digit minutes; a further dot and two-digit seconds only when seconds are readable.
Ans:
1.38
